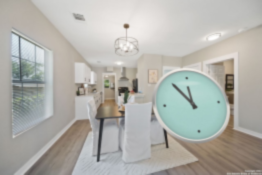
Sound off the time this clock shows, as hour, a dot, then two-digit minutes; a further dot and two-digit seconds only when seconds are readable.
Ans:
11.54
